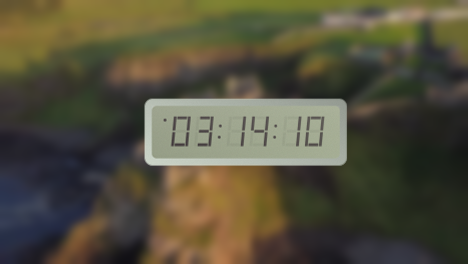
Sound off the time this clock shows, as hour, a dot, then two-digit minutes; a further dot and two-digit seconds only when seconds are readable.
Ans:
3.14.10
